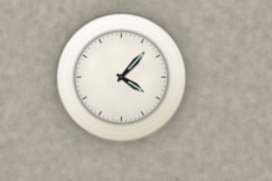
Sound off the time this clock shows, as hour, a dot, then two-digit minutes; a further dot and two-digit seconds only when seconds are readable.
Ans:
4.07
